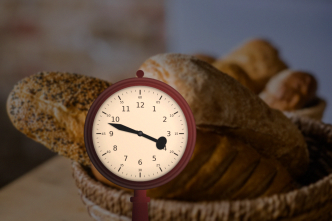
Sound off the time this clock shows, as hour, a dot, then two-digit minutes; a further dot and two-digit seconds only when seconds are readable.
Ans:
3.48
